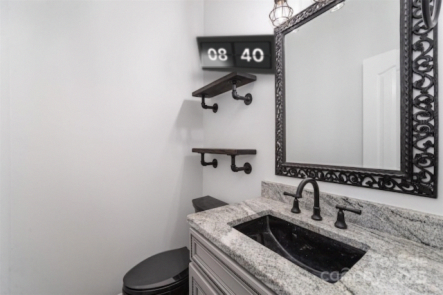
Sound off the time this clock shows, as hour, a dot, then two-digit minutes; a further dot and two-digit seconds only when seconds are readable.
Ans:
8.40
